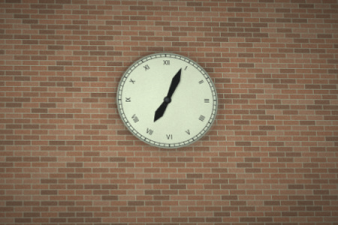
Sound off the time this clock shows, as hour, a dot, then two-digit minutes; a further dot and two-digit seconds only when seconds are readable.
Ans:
7.04
